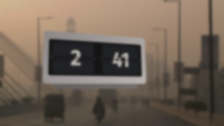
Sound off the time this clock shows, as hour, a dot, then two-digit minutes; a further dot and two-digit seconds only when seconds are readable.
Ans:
2.41
